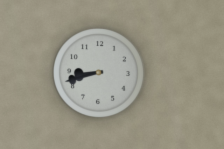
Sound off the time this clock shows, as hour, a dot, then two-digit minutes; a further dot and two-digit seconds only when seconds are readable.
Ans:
8.42
